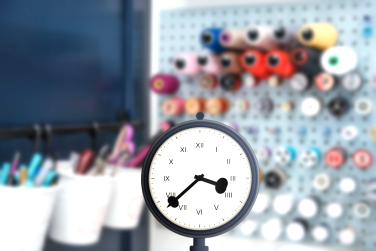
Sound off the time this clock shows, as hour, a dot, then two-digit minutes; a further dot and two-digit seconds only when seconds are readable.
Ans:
3.38
